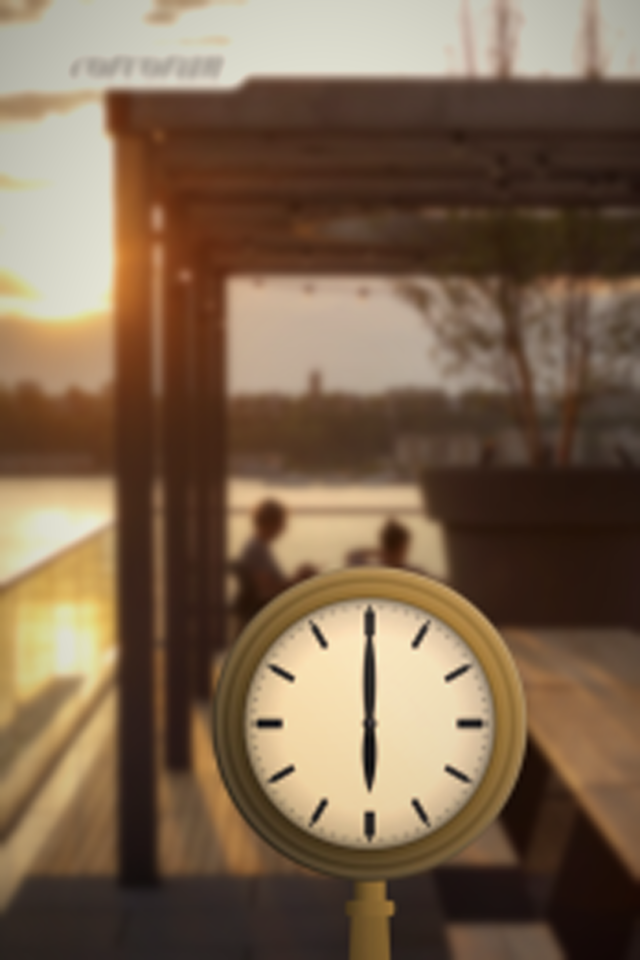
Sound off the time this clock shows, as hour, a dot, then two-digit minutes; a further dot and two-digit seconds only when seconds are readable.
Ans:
6.00
